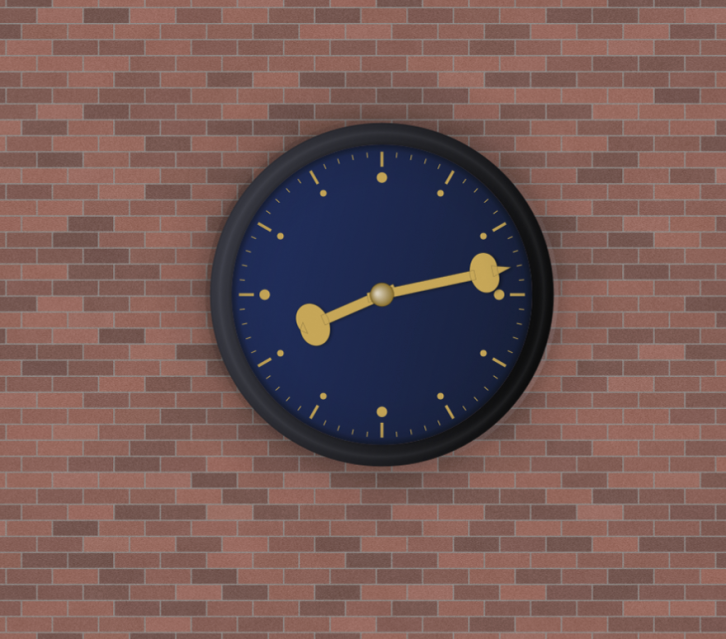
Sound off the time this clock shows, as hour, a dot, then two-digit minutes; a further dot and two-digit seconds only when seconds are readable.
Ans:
8.13
